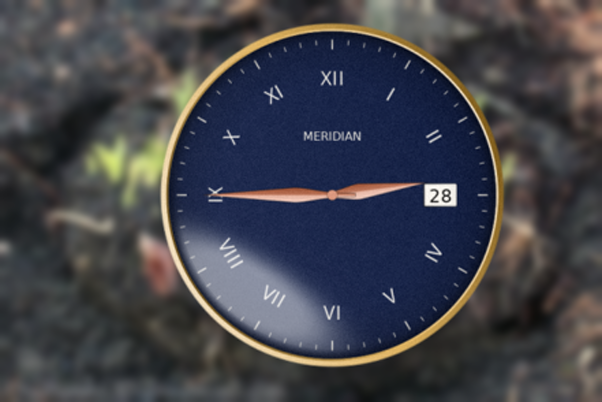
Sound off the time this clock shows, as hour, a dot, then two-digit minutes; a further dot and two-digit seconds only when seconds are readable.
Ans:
2.45
